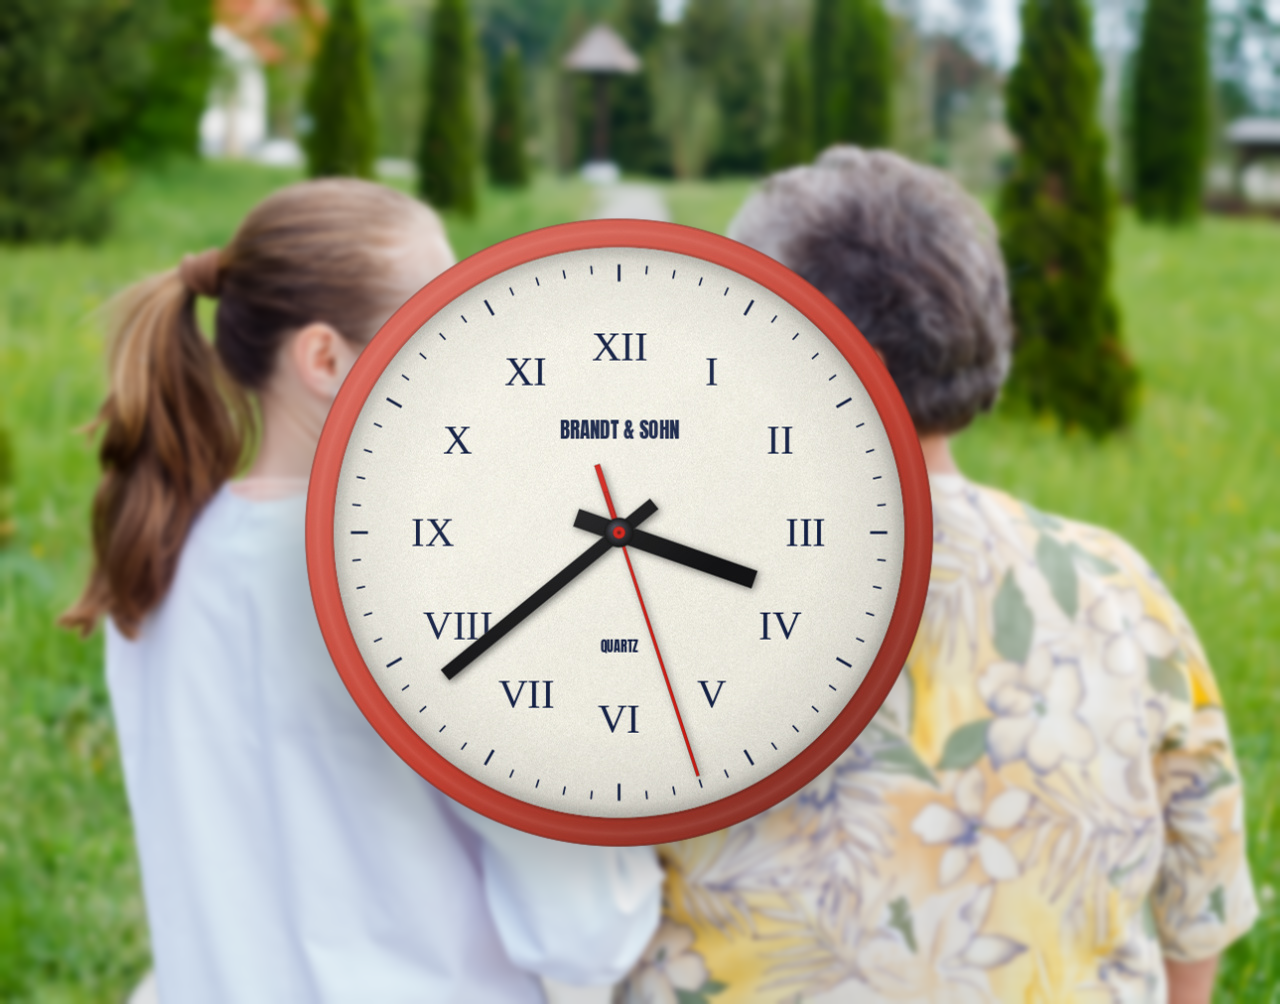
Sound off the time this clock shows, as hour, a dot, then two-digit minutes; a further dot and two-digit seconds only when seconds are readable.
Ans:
3.38.27
